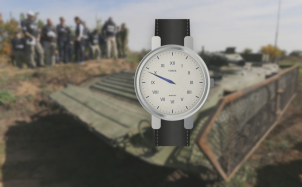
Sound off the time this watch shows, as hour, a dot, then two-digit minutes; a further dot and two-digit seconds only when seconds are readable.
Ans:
9.49
